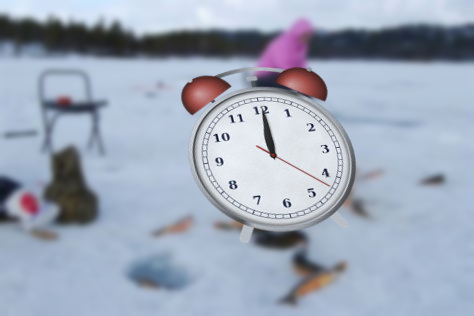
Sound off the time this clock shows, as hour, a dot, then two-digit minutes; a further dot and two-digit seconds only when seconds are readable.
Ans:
12.00.22
